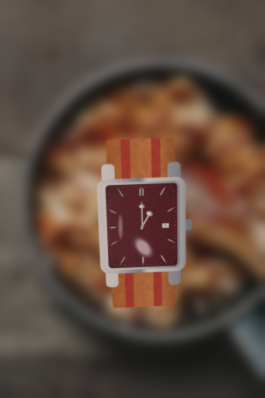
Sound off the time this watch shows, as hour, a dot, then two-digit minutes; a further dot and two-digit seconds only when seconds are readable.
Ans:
1.00
